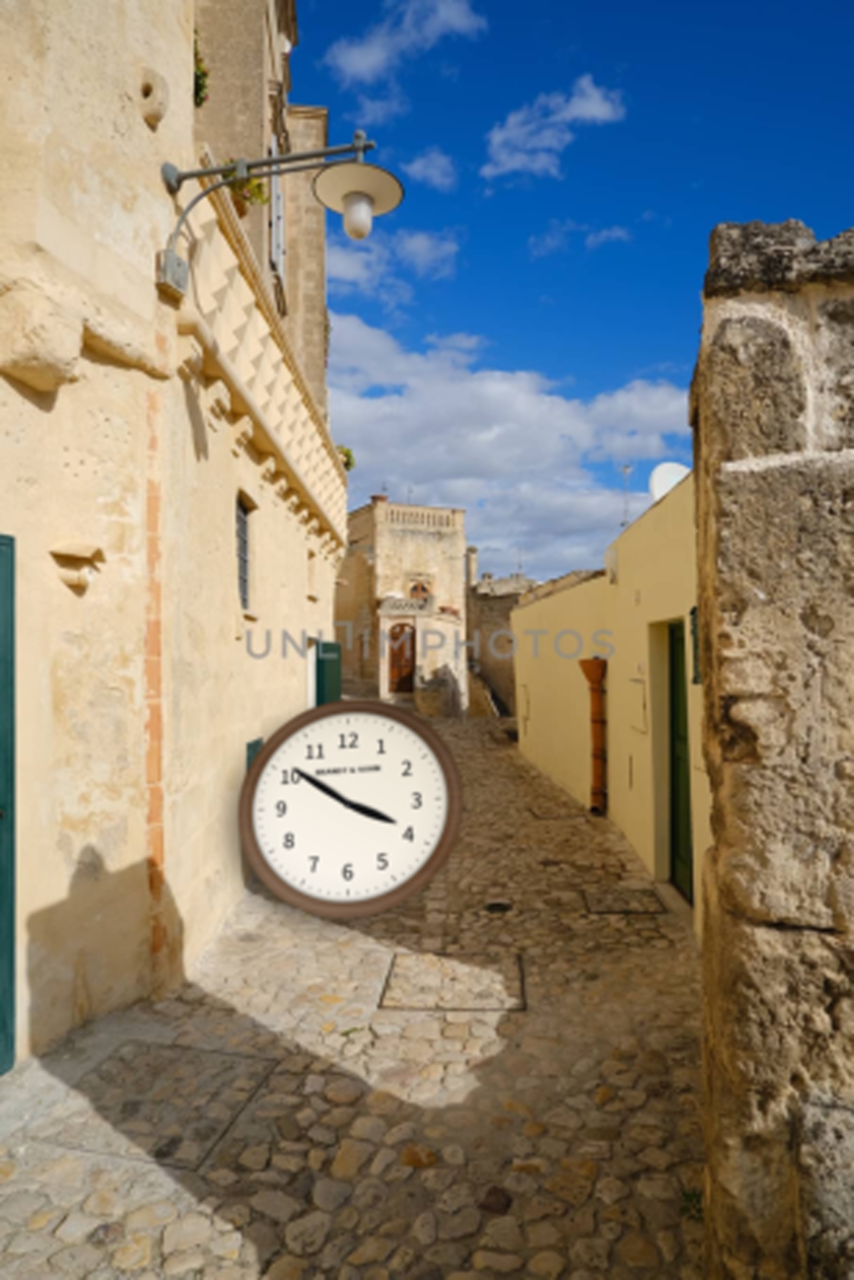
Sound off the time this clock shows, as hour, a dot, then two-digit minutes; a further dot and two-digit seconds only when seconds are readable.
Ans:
3.51
